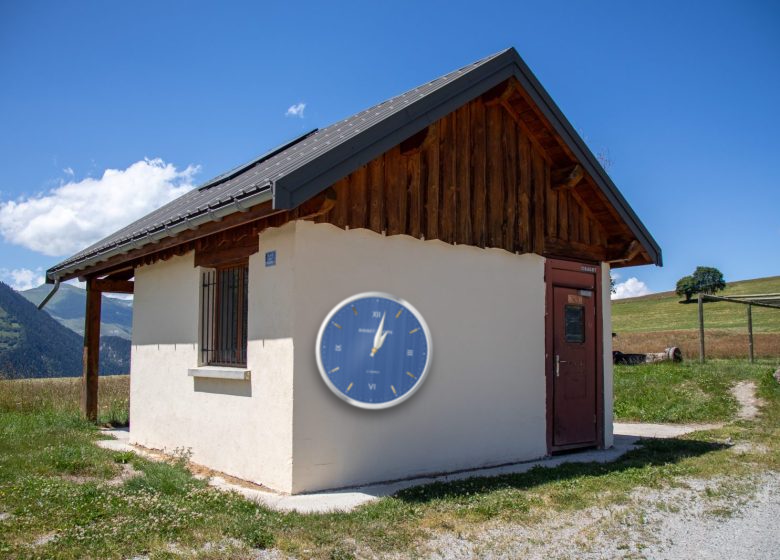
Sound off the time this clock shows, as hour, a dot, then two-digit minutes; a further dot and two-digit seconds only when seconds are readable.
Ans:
1.02
